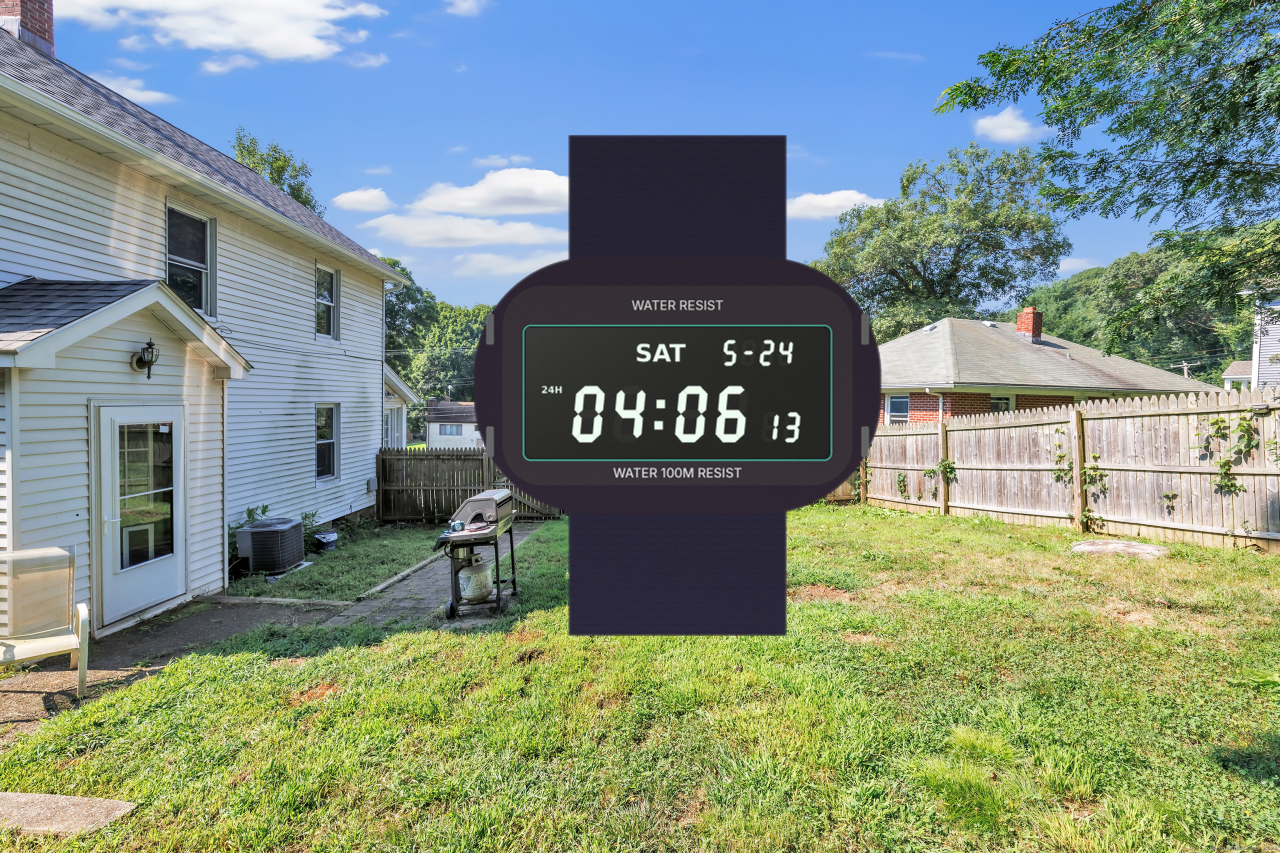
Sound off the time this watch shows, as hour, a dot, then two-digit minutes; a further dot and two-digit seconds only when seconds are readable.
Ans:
4.06.13
